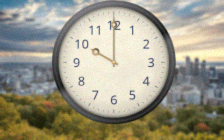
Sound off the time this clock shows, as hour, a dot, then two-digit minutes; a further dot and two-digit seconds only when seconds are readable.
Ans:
10.00
